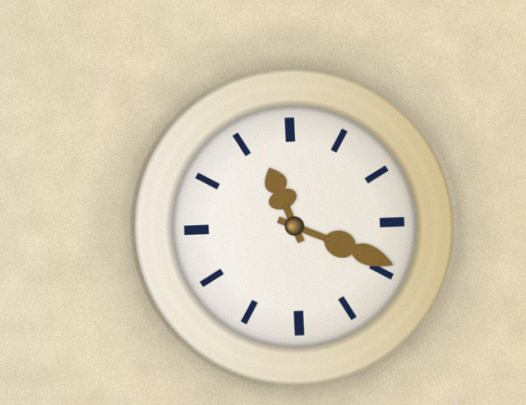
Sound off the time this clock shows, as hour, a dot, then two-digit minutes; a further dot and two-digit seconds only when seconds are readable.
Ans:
11.19
